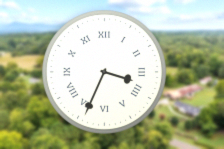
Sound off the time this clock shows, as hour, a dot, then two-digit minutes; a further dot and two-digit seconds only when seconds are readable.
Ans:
3.34
